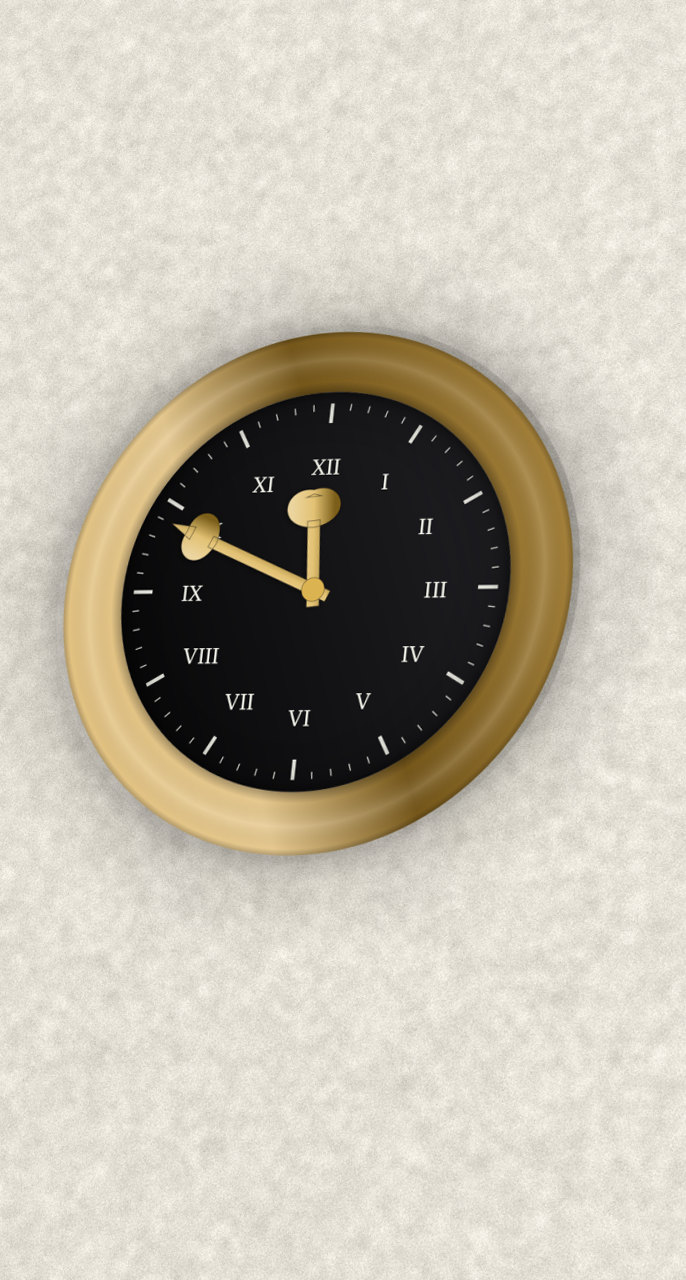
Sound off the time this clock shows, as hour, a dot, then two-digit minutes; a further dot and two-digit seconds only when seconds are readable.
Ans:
11.49
